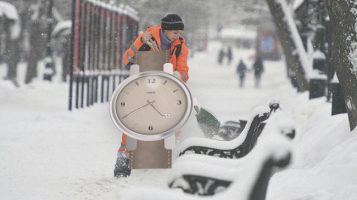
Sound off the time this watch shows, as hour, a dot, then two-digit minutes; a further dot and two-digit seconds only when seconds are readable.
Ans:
4.40
